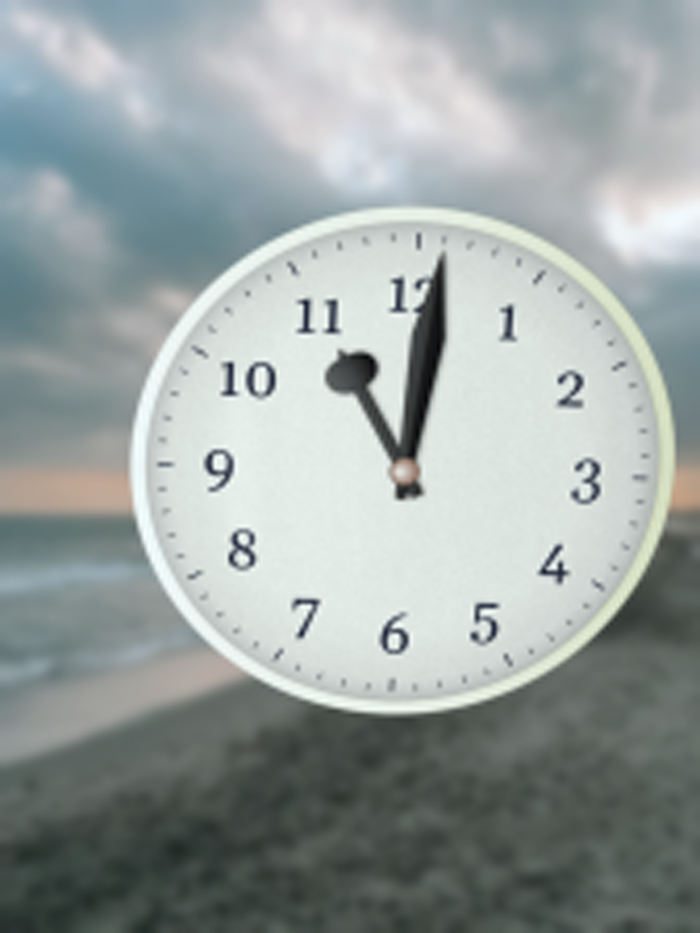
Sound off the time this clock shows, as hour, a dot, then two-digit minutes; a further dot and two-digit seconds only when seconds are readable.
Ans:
11.01
